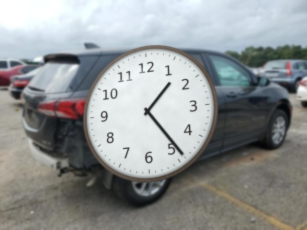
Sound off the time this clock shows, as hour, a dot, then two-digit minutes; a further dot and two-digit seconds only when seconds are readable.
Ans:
1.24
